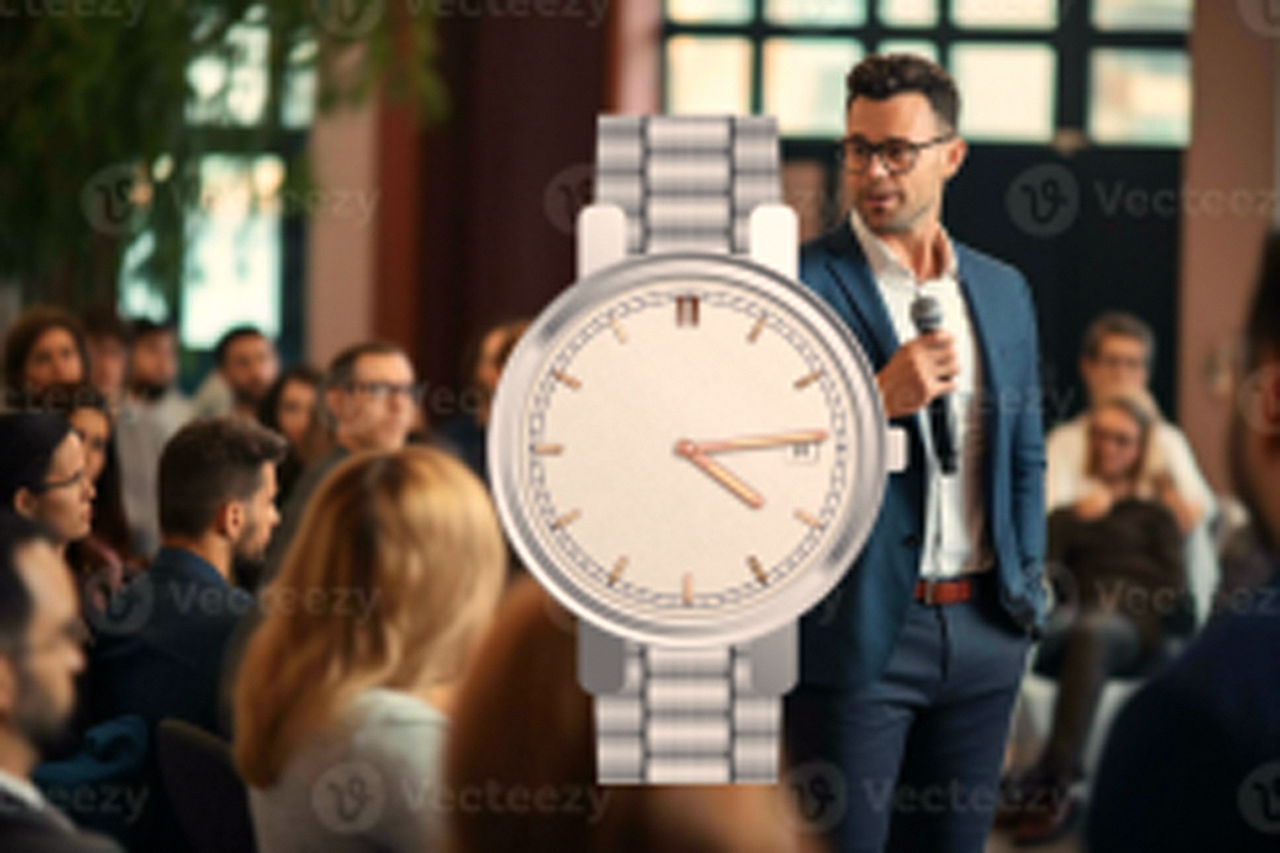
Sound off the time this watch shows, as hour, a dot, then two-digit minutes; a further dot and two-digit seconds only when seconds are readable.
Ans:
4.14
